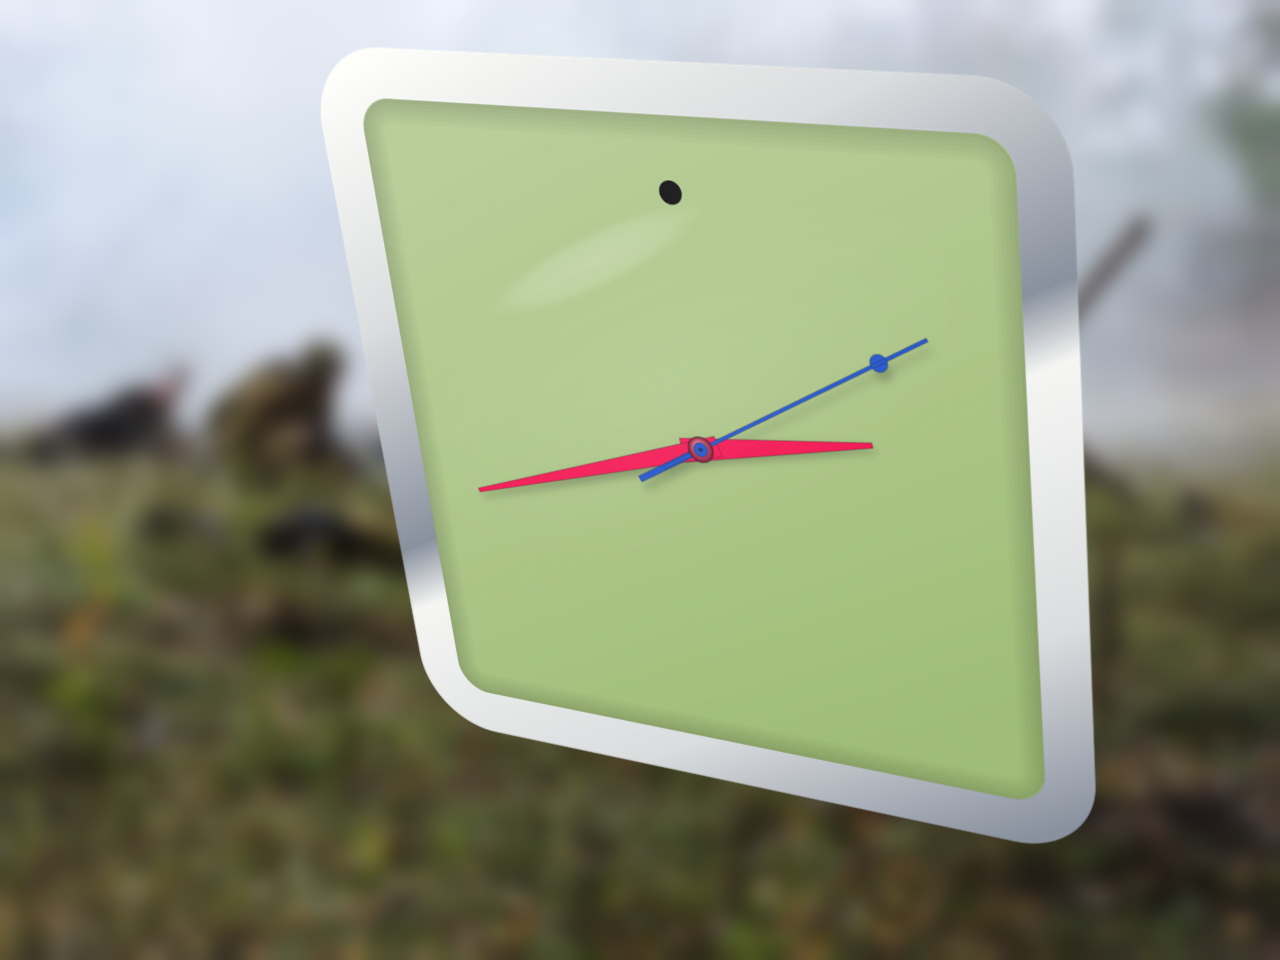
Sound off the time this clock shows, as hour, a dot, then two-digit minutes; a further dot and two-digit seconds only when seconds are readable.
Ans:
2.42.10
